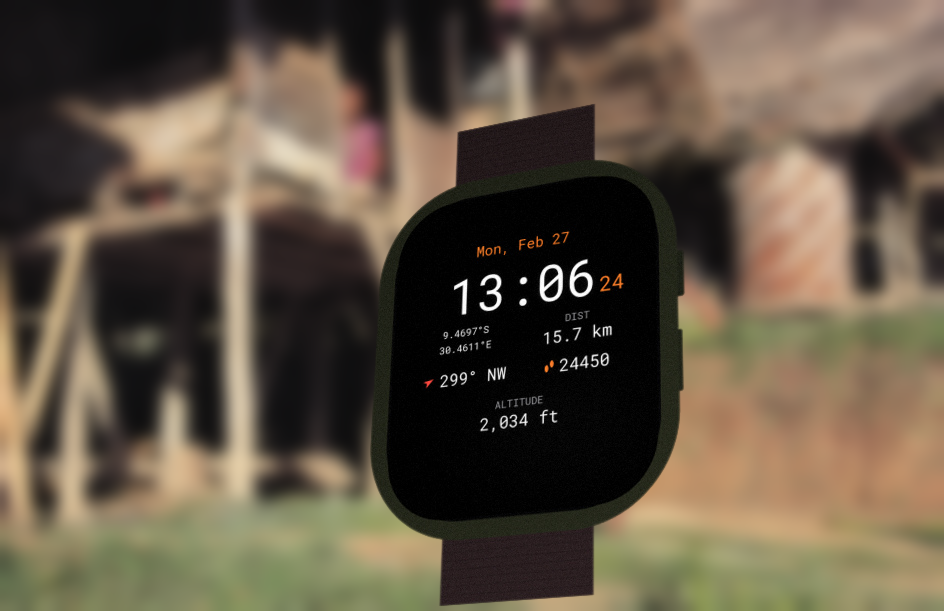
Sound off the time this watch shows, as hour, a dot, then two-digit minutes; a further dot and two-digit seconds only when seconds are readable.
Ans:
13.06.24
